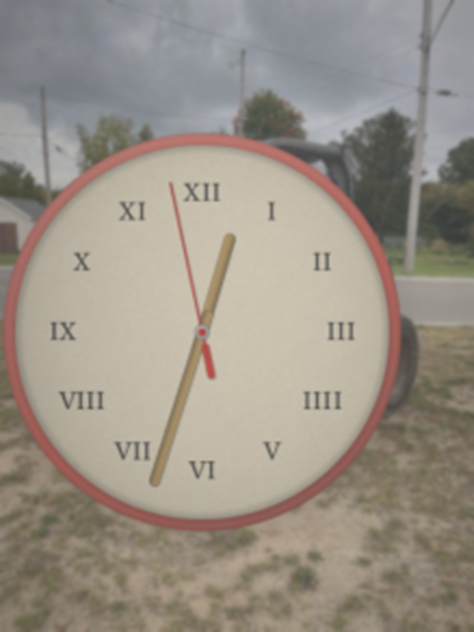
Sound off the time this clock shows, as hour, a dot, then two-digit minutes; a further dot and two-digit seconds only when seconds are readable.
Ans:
12.32.58
